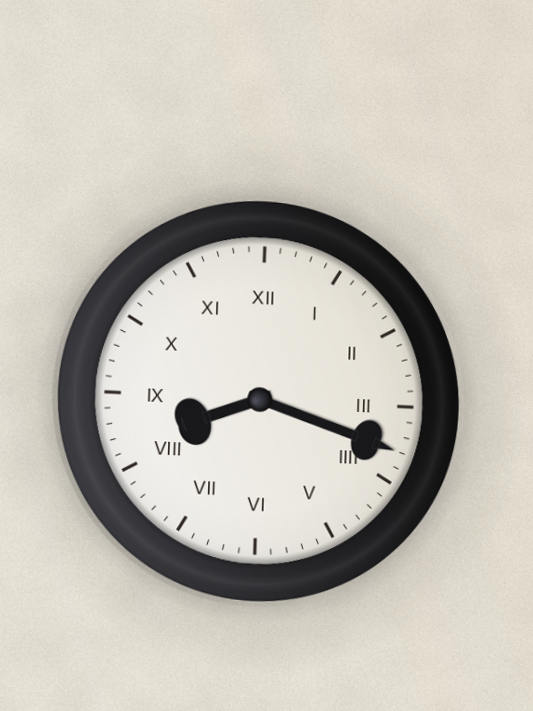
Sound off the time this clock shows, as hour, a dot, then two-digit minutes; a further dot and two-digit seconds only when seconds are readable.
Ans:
8.18
